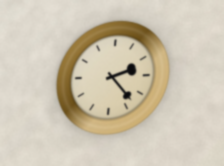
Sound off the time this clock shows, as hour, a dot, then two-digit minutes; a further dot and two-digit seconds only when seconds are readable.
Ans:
2.23
